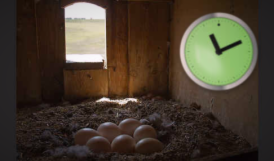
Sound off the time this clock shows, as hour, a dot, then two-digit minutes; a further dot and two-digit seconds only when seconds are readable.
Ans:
11.11
